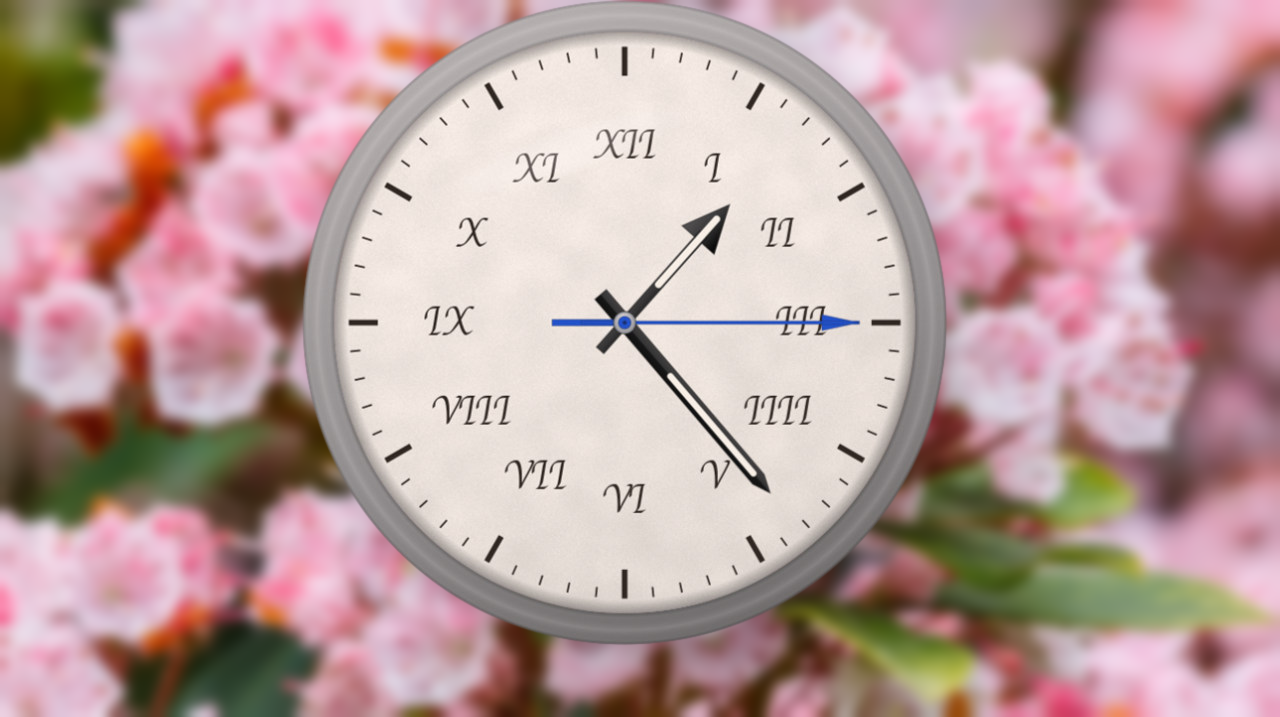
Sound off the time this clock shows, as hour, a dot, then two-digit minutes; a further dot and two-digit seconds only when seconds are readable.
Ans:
1.23.15
